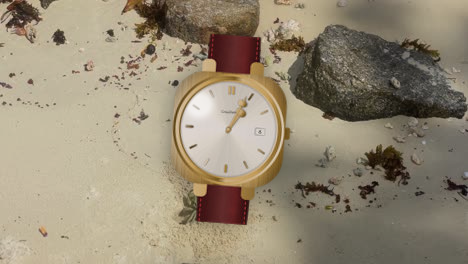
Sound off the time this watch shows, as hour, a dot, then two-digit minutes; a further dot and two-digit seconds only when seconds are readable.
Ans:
1.04
